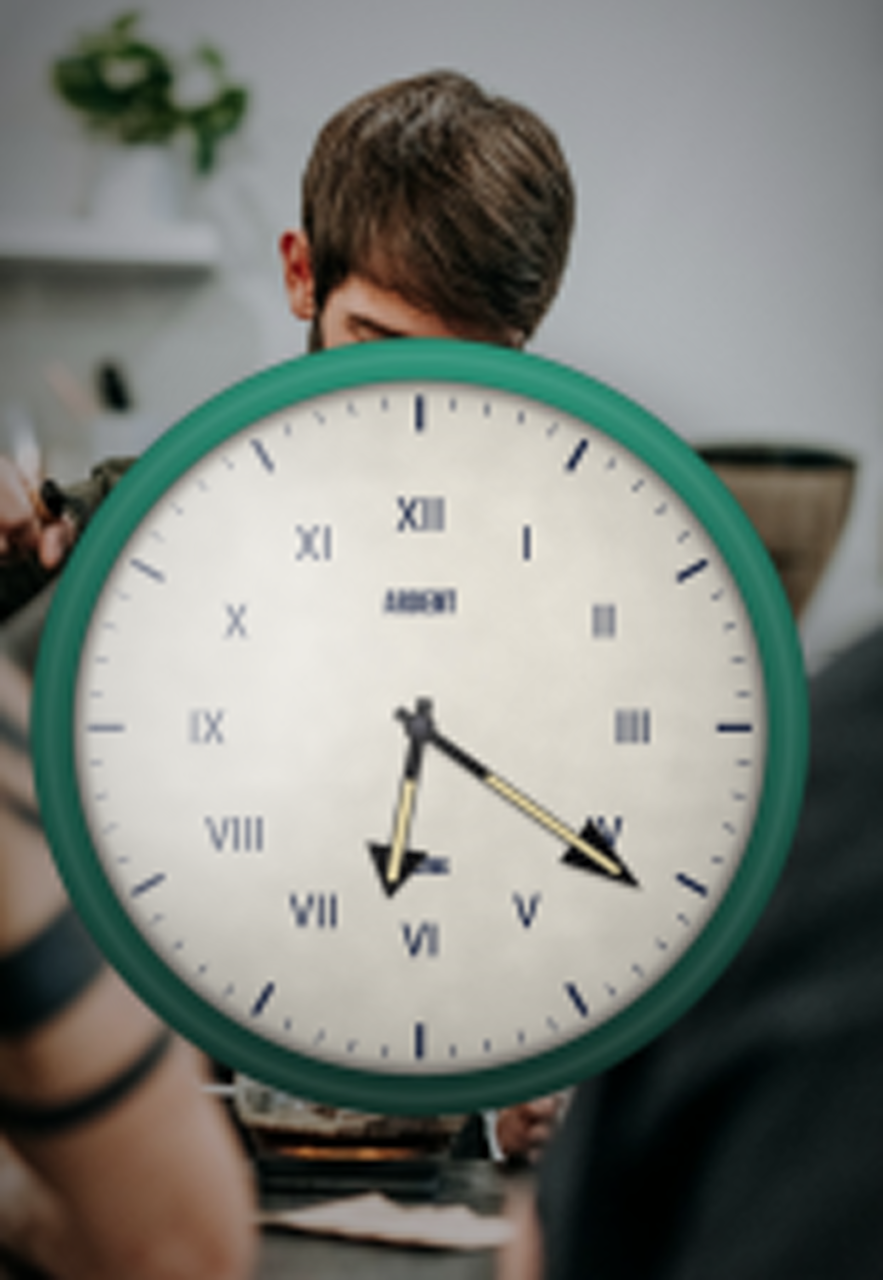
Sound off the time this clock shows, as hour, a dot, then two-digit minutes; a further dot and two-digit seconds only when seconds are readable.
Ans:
6.21
